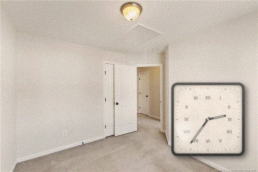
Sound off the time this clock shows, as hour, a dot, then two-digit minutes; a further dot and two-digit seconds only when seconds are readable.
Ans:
2.36
